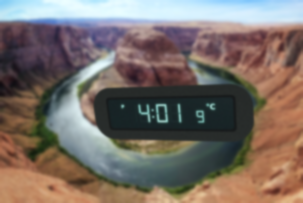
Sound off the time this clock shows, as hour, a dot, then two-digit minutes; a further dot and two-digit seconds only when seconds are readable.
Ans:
4.01
